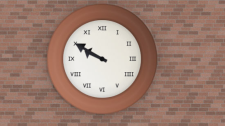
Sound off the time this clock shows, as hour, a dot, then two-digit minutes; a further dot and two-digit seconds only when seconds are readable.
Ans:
9.50
